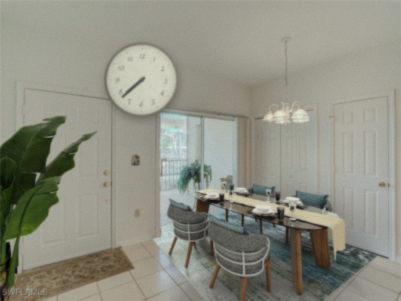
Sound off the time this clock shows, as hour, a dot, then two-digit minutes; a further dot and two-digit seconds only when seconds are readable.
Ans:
7.38
